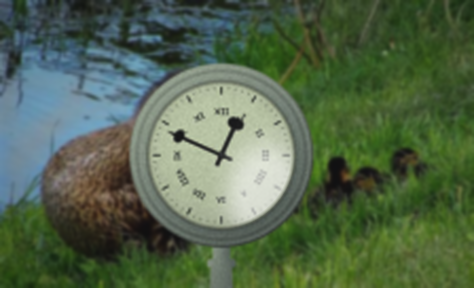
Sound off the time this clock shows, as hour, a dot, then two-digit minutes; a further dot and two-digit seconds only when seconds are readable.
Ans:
12.49
